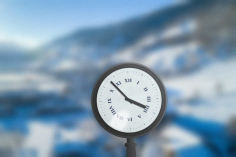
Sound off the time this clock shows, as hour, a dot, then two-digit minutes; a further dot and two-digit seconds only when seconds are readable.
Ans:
3.53
